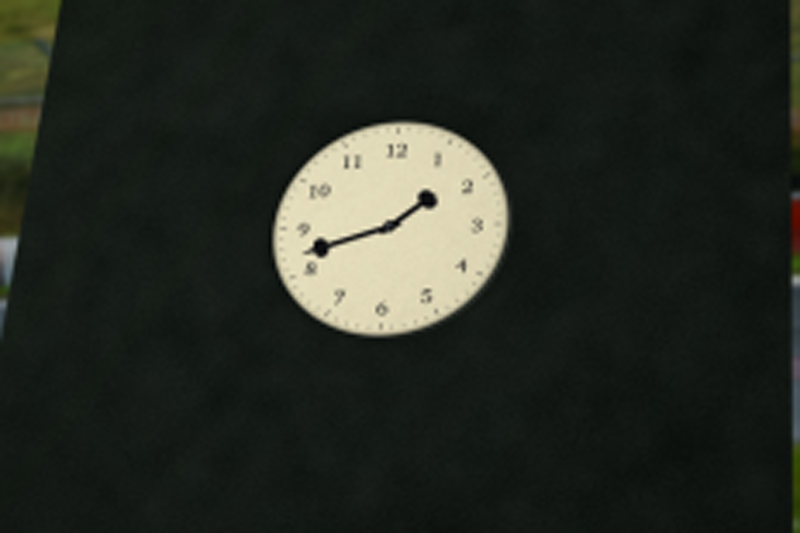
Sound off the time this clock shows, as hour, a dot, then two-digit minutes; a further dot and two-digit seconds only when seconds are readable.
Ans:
1.42
